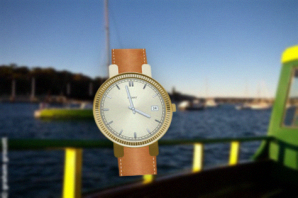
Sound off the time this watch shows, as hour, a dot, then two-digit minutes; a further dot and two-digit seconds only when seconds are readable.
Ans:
3.58
